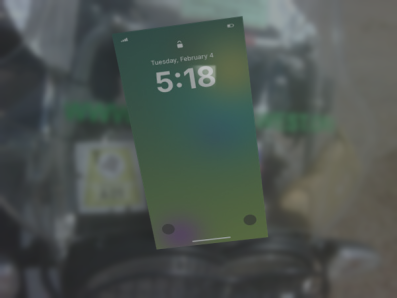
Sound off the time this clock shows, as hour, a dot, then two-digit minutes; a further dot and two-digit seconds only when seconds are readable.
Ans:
5.18
